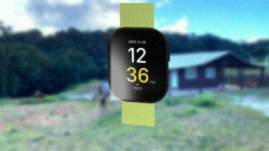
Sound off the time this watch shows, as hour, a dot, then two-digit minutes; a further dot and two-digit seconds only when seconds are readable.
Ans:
12.36
